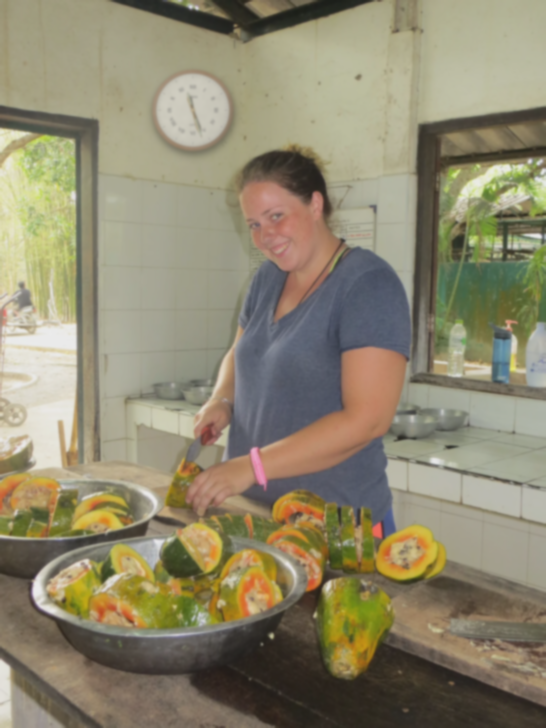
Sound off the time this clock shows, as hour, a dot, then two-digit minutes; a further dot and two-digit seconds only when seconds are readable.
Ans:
11.27
